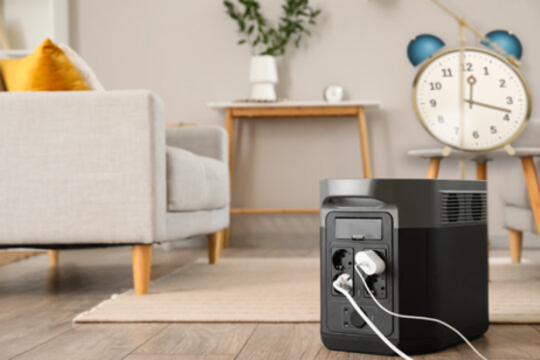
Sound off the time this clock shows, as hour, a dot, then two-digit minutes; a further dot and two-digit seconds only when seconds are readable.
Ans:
12.18
